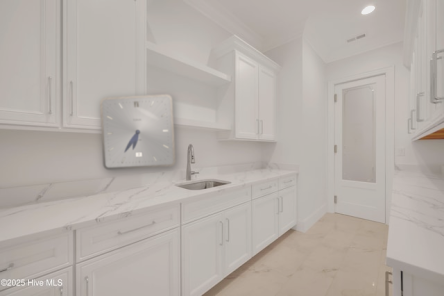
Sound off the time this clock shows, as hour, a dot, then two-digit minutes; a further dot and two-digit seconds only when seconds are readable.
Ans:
6.36
